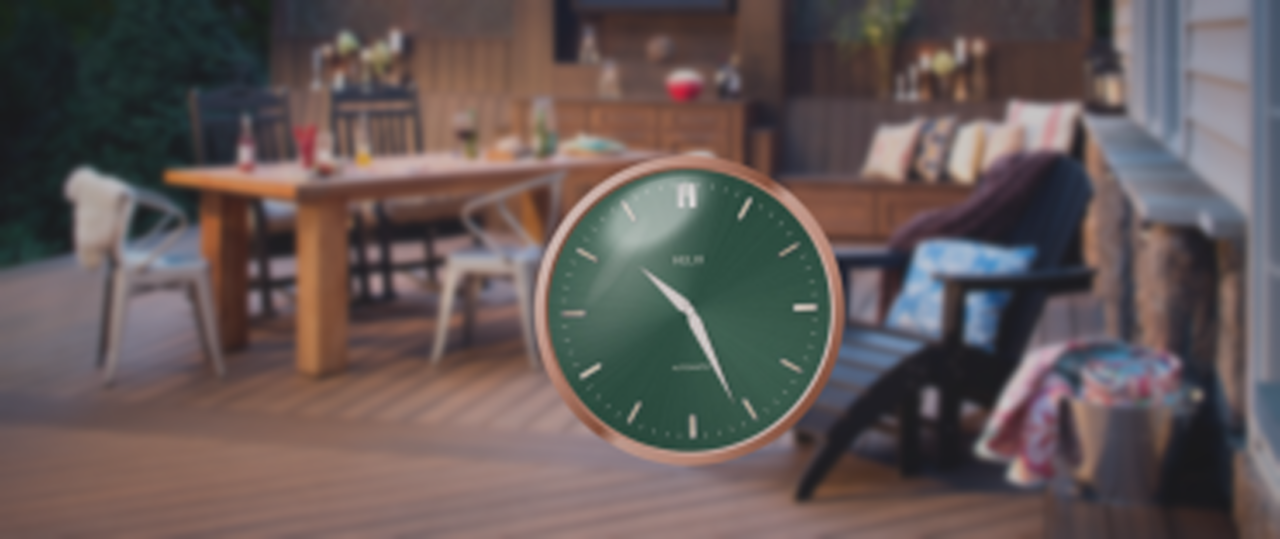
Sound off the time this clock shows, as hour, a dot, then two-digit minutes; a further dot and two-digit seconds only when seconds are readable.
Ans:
10.26
